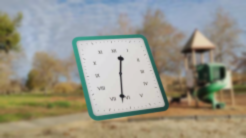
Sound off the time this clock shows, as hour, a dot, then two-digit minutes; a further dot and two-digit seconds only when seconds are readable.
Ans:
12.32
